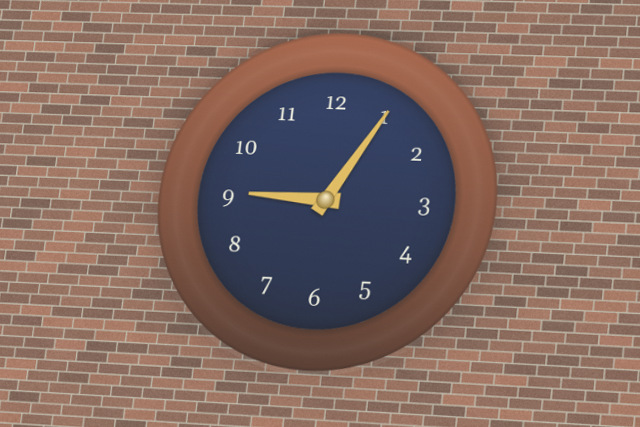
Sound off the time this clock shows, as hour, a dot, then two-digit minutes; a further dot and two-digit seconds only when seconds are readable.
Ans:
9.05
